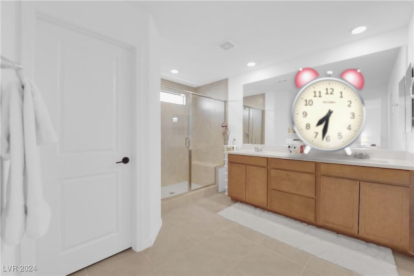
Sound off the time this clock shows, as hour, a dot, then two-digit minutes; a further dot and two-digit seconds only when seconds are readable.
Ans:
7.32
